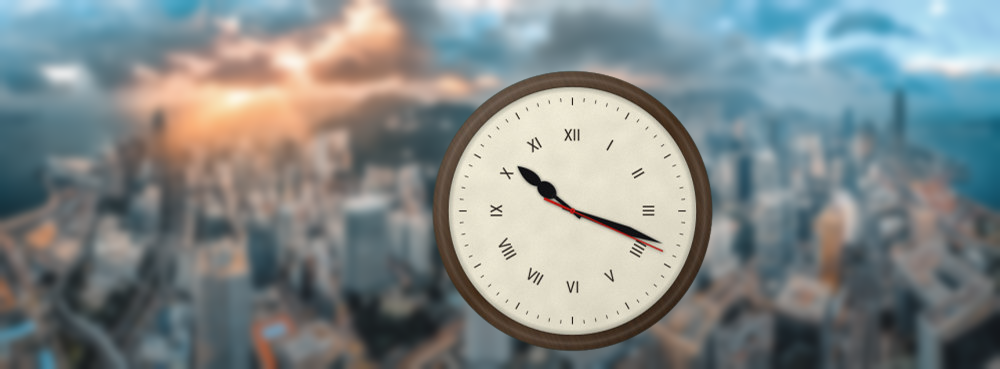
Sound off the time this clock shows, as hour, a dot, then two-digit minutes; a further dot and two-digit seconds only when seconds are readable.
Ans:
10.18.19
